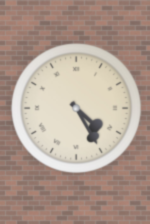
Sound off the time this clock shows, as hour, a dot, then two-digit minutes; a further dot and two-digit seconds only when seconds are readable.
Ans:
4.25
